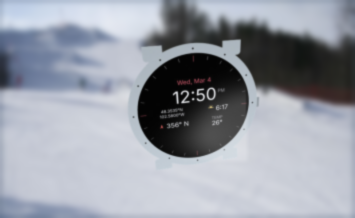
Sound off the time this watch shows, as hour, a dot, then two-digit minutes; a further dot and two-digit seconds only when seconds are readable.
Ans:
12.50
